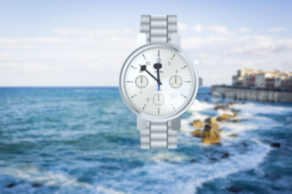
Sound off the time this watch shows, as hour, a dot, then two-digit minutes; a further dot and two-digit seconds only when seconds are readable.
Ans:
11.52
